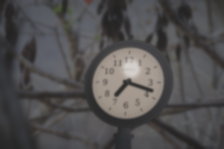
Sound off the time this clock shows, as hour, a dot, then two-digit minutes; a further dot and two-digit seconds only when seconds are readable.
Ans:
7.18
